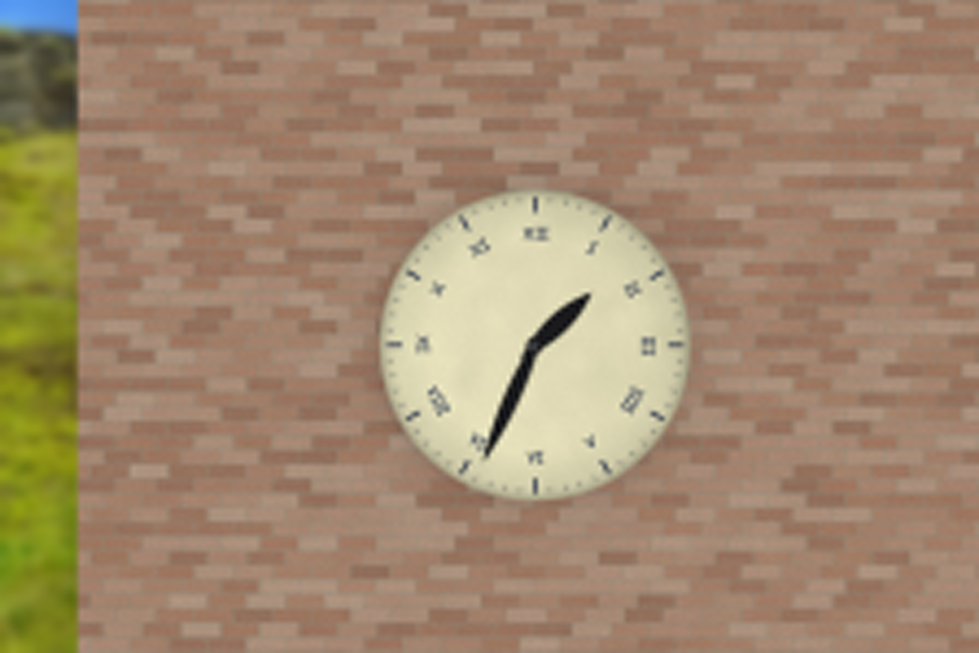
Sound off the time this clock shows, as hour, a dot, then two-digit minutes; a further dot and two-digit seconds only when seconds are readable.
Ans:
1.34
